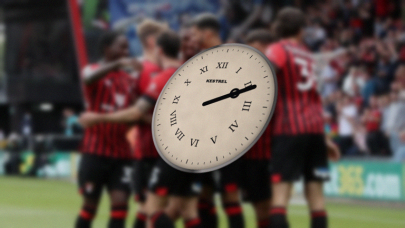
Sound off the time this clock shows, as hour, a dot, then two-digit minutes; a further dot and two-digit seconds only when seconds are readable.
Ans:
2.11
